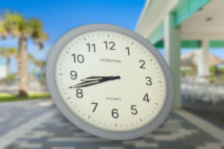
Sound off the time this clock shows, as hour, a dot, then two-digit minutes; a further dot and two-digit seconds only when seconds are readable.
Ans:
8.42
